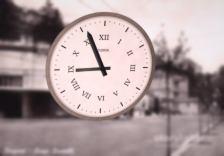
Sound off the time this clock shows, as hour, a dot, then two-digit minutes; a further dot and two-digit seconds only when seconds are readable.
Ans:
8.56
